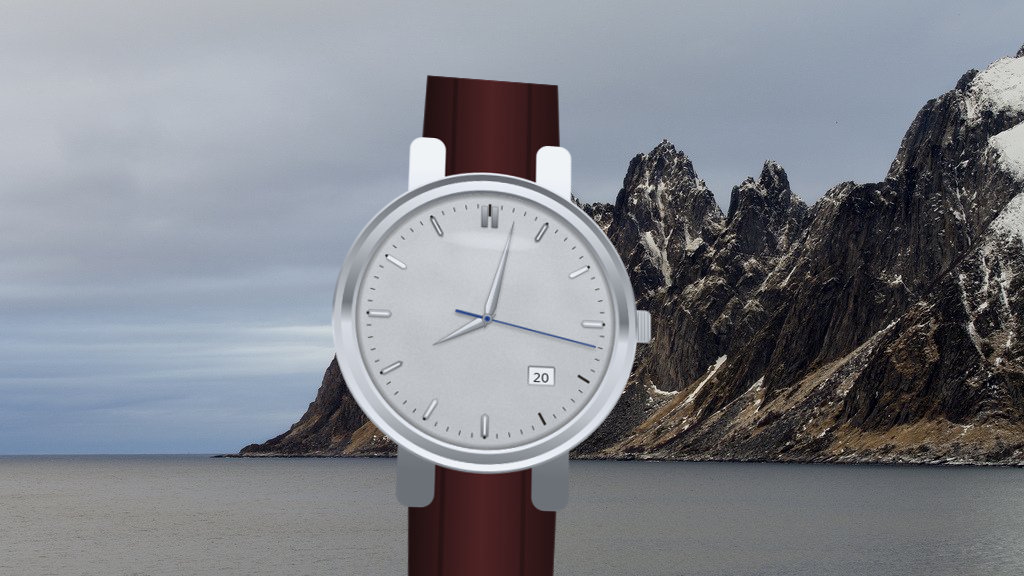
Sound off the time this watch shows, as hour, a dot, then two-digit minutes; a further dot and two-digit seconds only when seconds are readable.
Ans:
8.02.17
